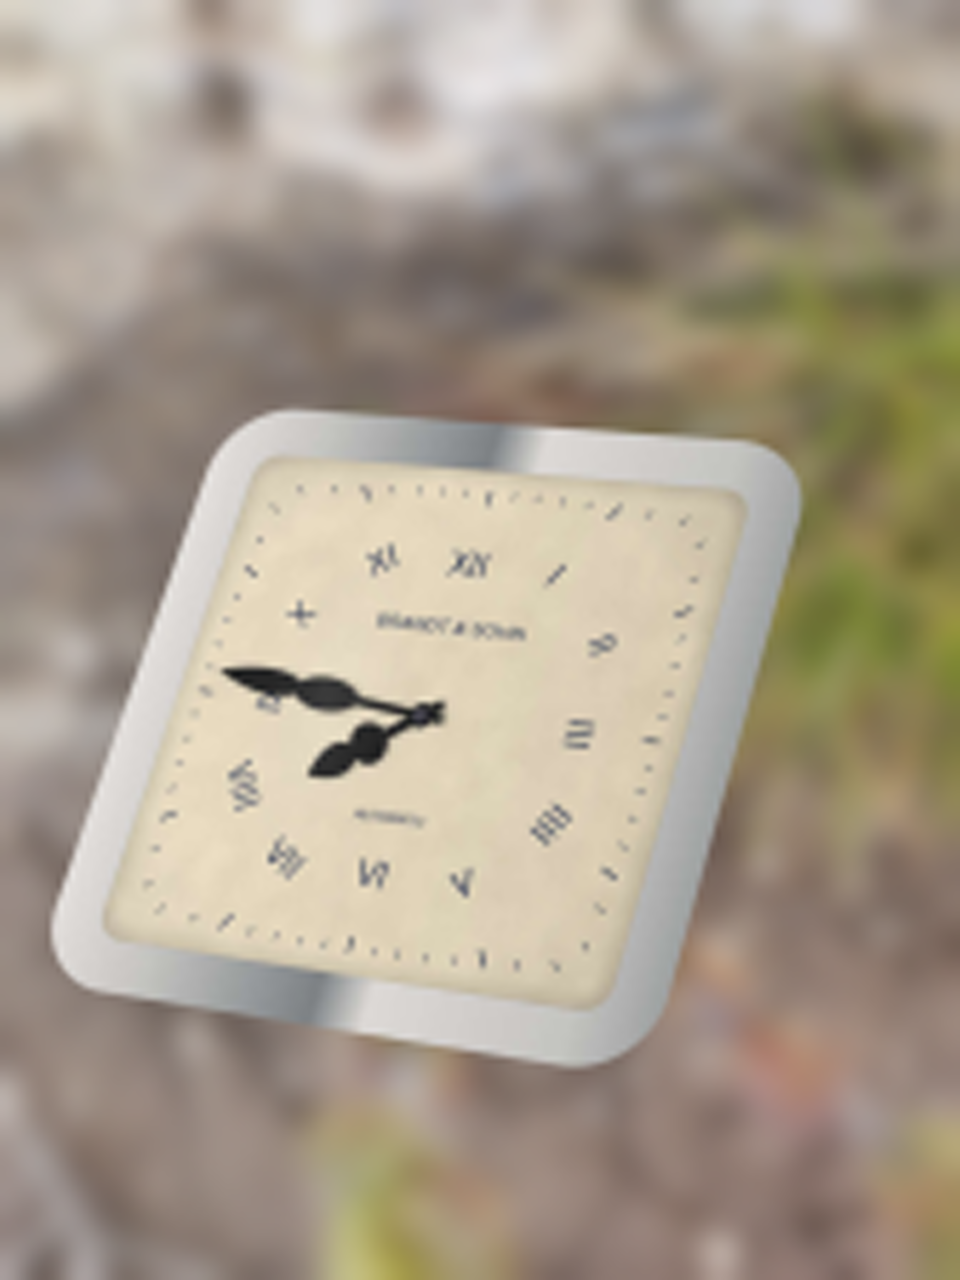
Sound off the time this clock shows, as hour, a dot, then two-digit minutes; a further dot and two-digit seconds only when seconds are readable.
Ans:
7.46
